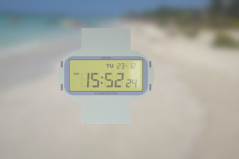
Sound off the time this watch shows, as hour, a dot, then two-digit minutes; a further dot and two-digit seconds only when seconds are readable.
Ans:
15.52.24
